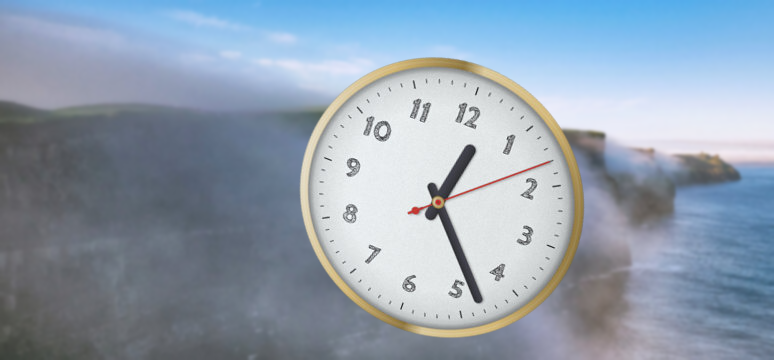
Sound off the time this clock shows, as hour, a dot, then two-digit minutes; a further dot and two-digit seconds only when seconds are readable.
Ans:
12.23.08
